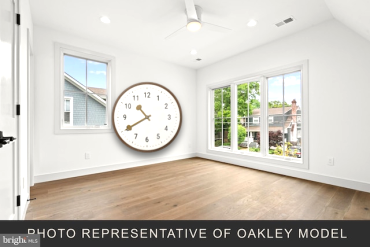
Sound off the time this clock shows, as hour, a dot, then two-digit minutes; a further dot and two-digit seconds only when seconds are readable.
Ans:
10.40
